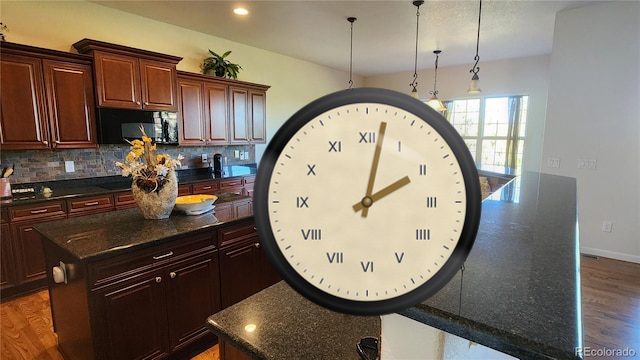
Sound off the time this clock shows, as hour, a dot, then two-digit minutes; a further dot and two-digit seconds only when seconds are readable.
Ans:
2.02
